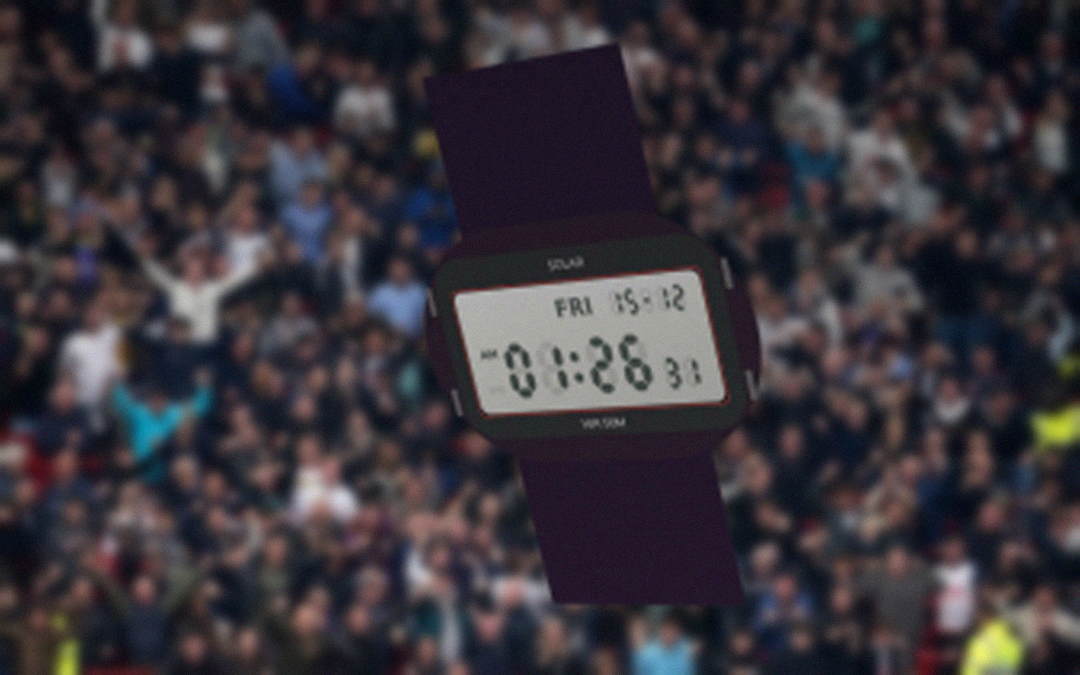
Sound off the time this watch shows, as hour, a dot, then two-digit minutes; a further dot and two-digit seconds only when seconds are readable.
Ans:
1.26.31
